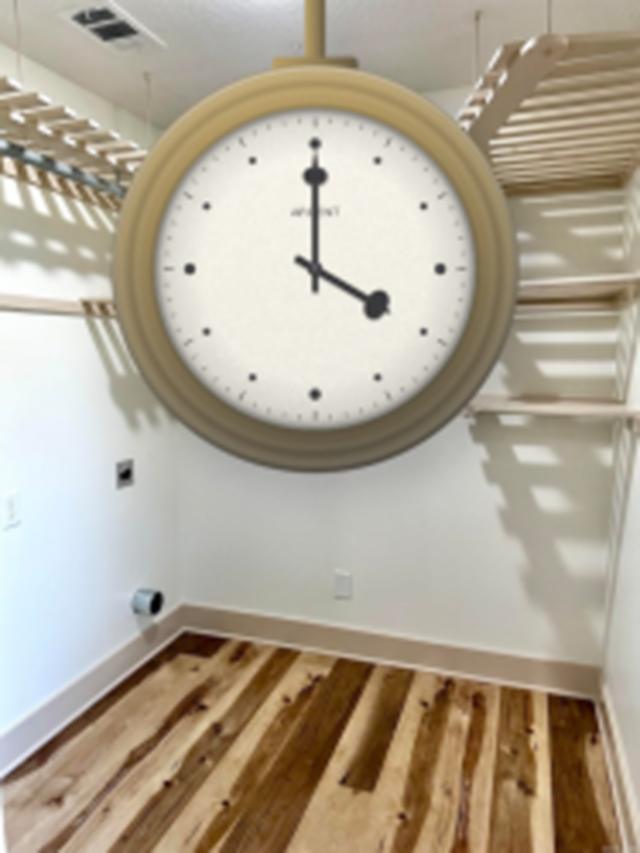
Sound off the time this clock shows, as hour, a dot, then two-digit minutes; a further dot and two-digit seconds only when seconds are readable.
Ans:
4.00
